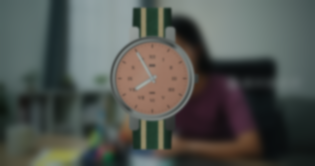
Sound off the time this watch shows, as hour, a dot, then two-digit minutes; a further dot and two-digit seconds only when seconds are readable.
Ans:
7.55
